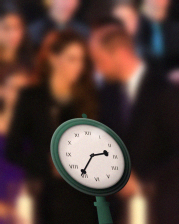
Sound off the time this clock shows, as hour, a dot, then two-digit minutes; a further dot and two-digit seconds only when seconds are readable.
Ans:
2.36
